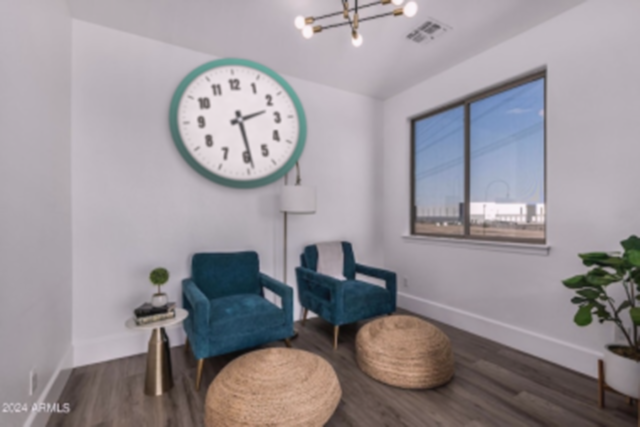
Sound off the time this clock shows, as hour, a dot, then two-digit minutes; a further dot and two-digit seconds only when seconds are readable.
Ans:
2.29
